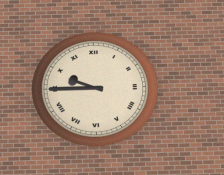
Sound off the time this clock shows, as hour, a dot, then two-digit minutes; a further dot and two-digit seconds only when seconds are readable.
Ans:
9.45
